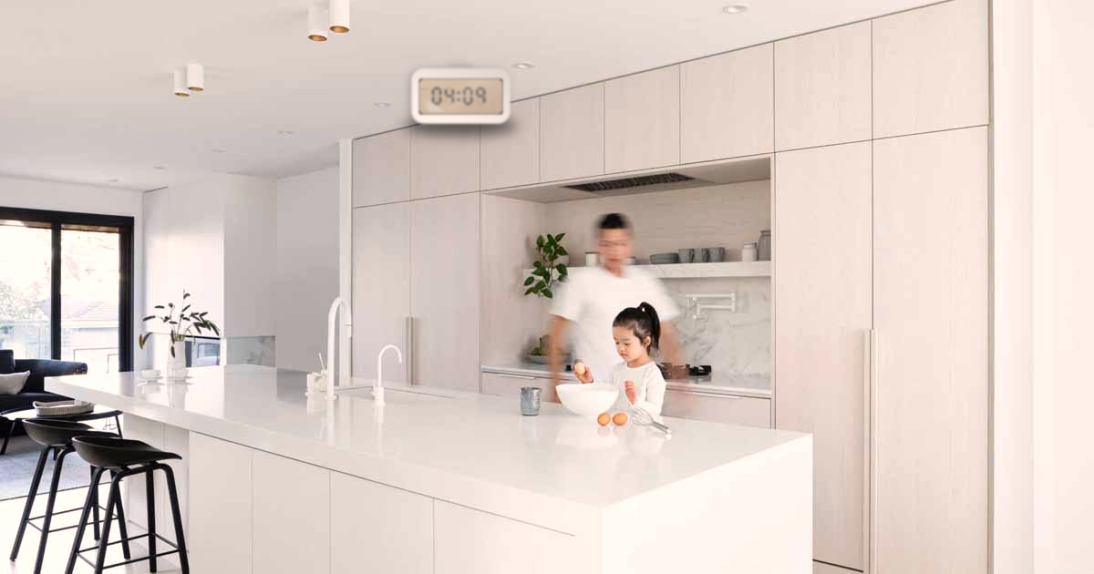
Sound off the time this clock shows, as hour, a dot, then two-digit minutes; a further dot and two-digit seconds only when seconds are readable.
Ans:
4.09
